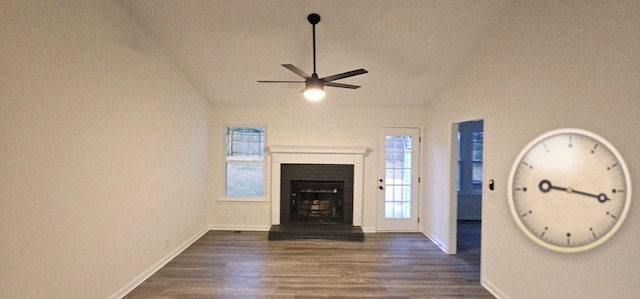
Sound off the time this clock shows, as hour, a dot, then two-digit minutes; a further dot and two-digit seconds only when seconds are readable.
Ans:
9.17
